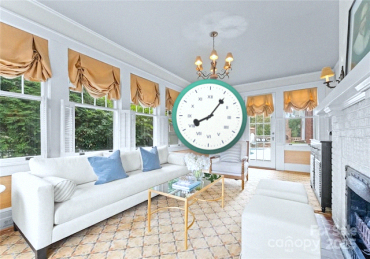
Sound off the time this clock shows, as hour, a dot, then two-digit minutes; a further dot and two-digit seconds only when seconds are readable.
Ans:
8.06
